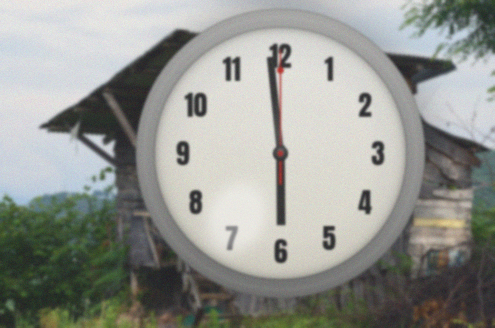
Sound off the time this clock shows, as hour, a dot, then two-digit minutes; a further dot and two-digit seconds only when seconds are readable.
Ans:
5.59.00
